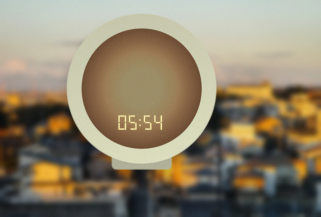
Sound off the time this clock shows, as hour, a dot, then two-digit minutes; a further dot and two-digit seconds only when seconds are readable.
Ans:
5.54
